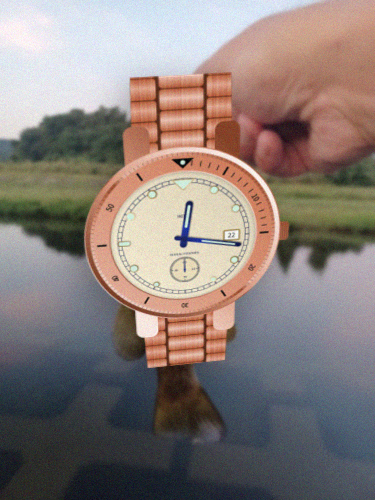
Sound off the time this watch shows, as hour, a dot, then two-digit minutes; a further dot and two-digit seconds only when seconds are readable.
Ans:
12.17
